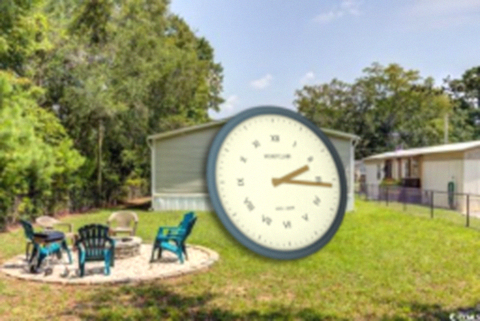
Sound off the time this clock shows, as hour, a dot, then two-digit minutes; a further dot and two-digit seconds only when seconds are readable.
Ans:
2.16
